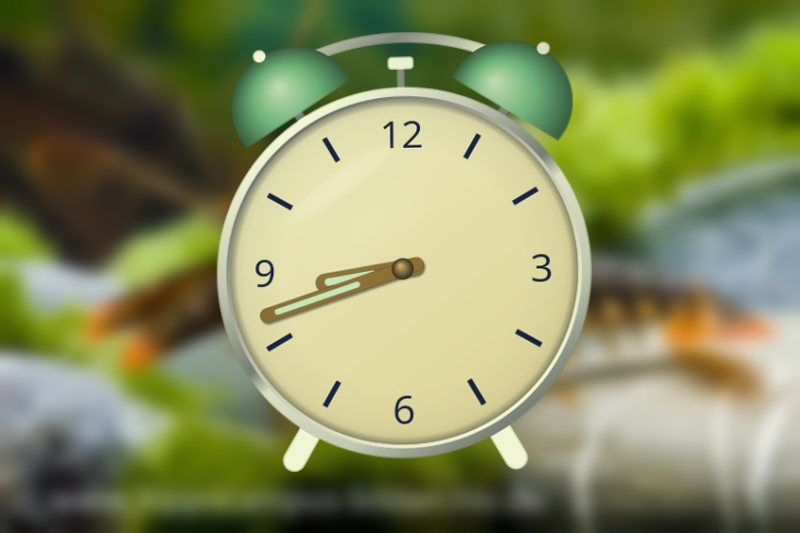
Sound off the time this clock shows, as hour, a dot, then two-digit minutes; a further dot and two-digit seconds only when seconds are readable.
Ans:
8.42
